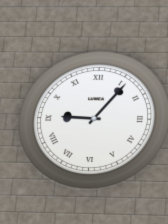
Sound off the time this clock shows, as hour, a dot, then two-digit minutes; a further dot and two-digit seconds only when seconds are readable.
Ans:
9.06
